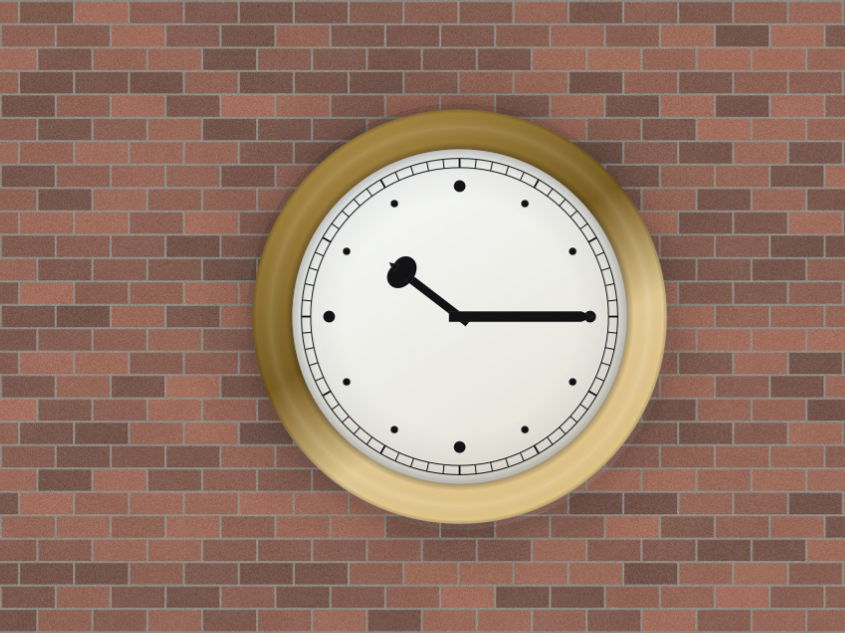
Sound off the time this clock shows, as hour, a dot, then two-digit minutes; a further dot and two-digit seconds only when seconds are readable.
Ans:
10.15
